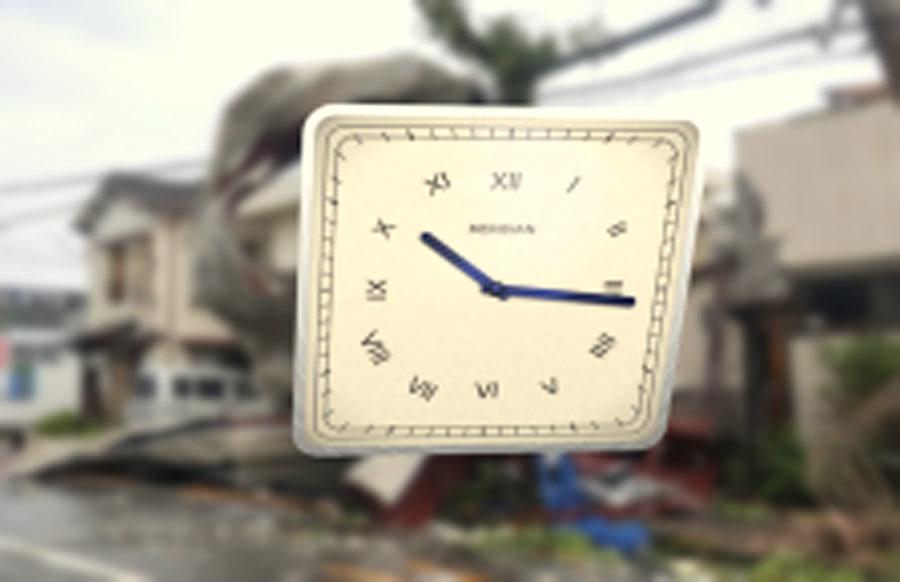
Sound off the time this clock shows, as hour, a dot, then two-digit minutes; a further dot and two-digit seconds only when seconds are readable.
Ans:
10.16
